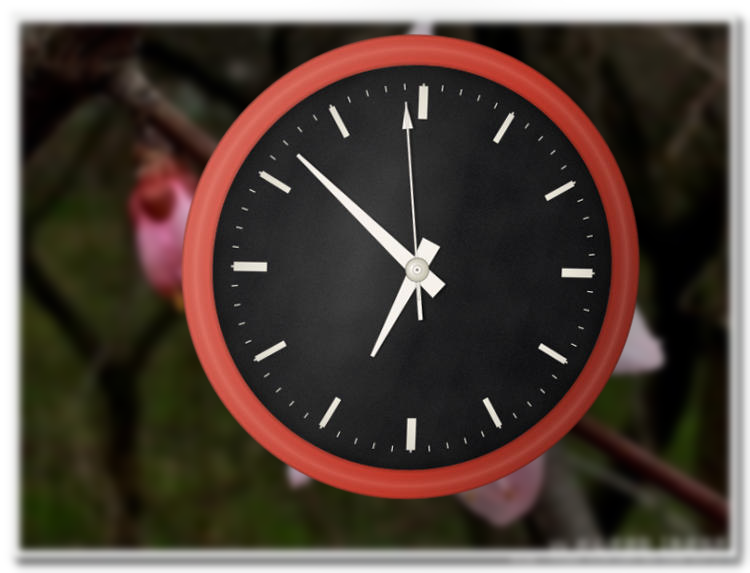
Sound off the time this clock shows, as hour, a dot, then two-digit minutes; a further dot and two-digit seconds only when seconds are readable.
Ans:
6.51.59
